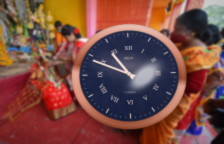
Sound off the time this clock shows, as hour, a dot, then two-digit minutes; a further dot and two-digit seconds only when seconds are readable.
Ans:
10.49
